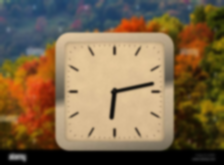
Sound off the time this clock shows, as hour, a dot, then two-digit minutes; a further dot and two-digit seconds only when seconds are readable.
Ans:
6.13
